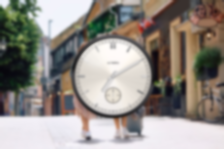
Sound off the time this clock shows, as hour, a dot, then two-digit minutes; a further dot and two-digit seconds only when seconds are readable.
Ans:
7.10
